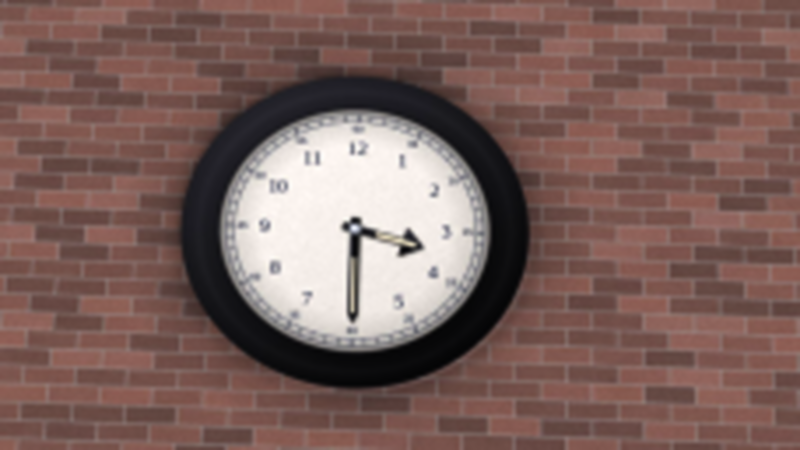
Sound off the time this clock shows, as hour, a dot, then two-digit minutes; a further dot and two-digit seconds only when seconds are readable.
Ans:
3.30
